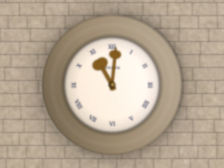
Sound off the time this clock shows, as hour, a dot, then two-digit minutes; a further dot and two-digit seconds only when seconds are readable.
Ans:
11.01
